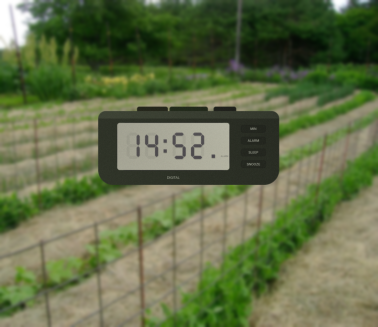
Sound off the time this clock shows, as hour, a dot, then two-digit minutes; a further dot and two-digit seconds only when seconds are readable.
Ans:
14.52
